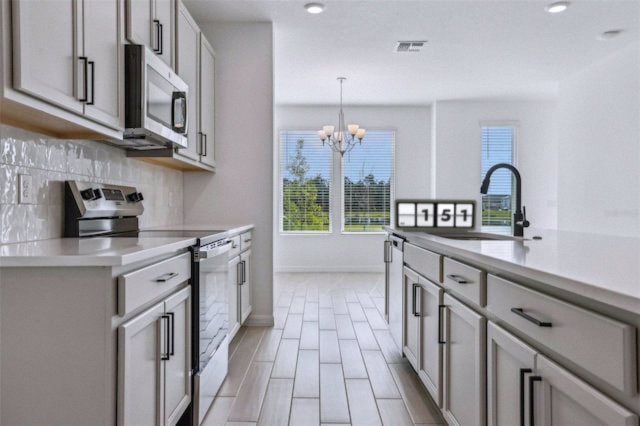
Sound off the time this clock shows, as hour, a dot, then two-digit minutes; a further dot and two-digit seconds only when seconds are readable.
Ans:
1.51
